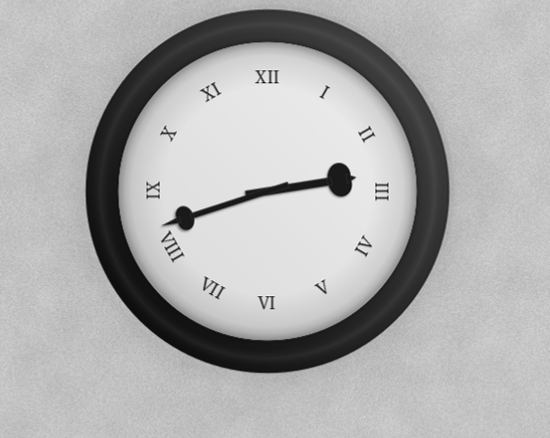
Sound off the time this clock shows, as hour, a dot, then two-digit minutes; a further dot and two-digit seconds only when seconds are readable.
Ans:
2.42
